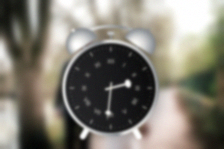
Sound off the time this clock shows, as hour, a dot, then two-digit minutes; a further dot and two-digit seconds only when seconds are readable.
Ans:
2.31
